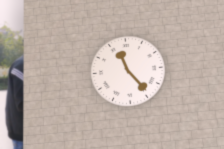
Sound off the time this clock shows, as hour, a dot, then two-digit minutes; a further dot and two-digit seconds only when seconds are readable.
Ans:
11.24
